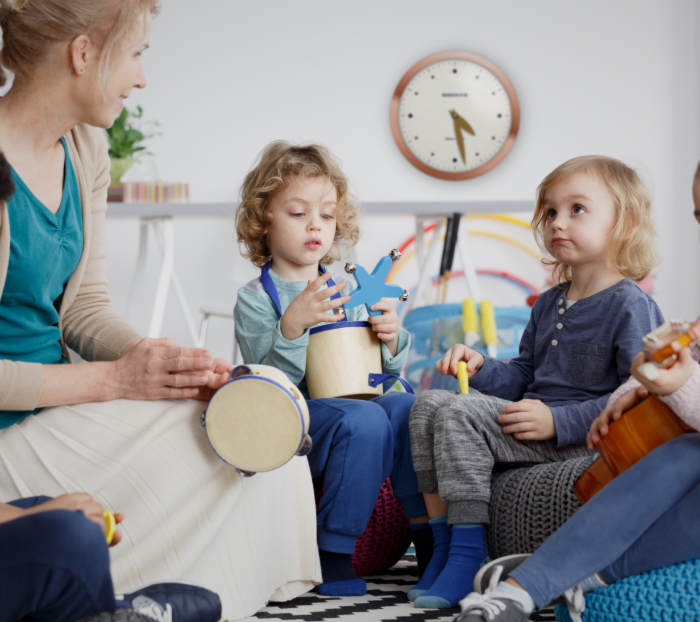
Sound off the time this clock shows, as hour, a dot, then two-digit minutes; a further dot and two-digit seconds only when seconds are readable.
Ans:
4.28
